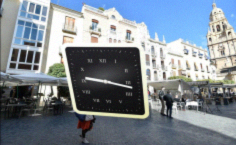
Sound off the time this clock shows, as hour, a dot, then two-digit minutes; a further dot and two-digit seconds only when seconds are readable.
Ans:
9.17
